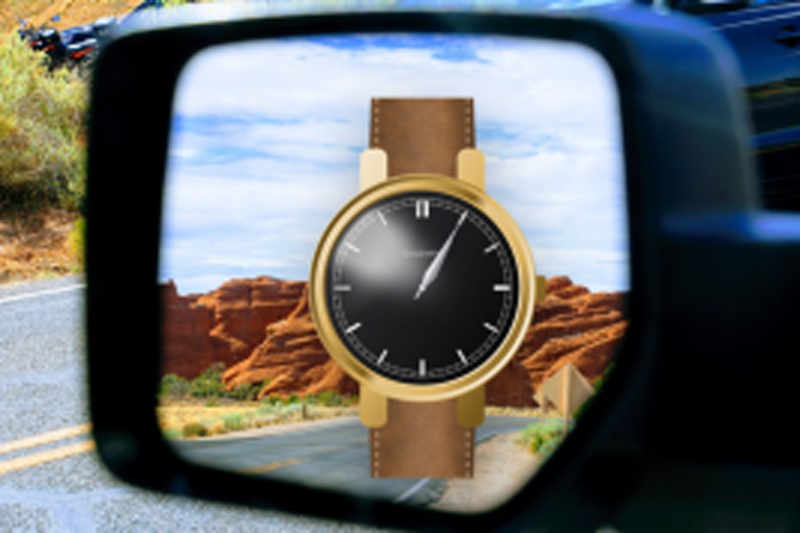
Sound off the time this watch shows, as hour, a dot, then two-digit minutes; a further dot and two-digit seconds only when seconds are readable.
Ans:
1.05
